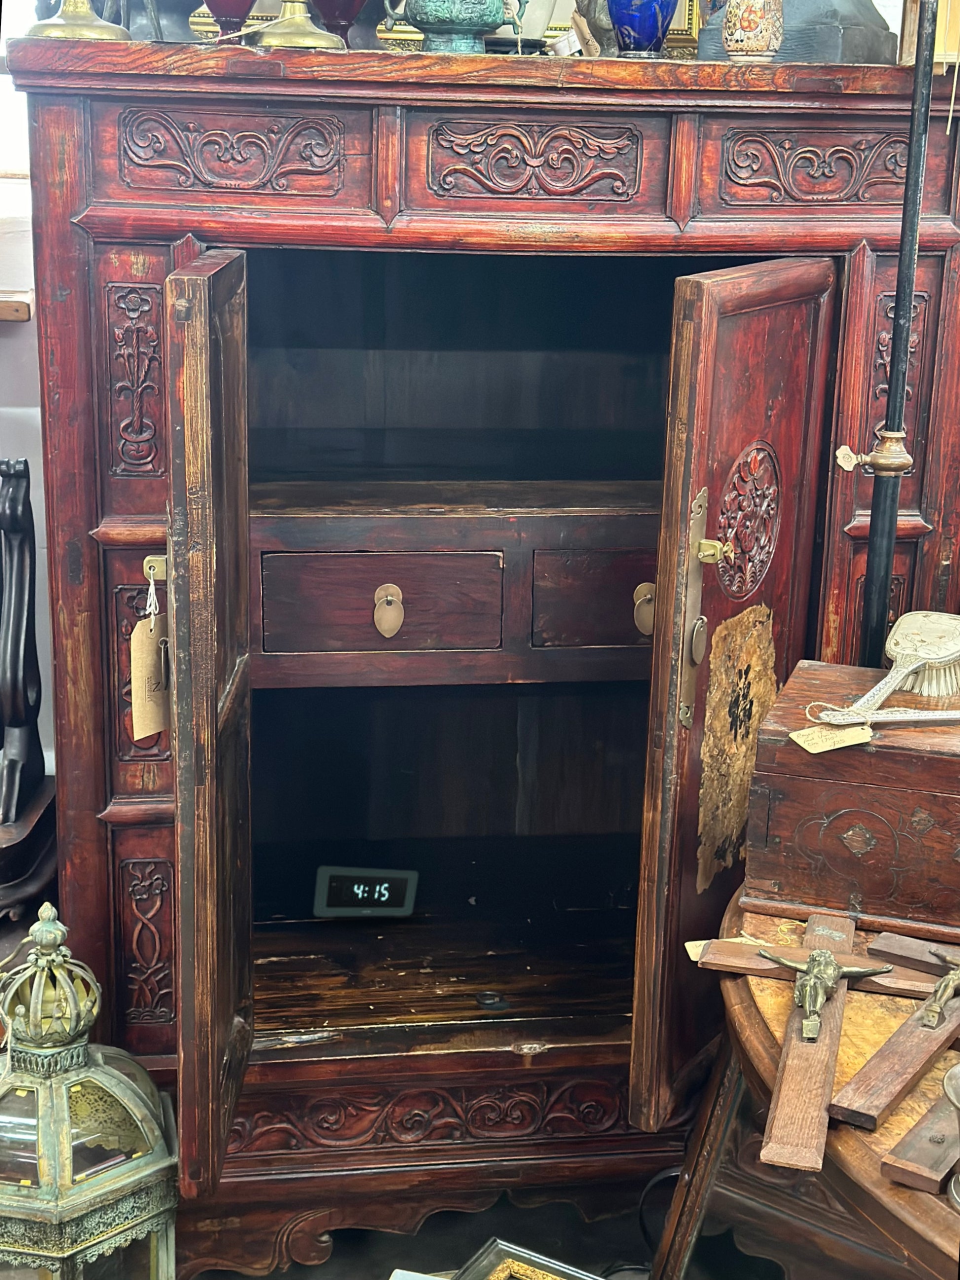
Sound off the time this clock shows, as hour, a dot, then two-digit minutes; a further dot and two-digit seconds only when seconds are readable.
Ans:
4.15
